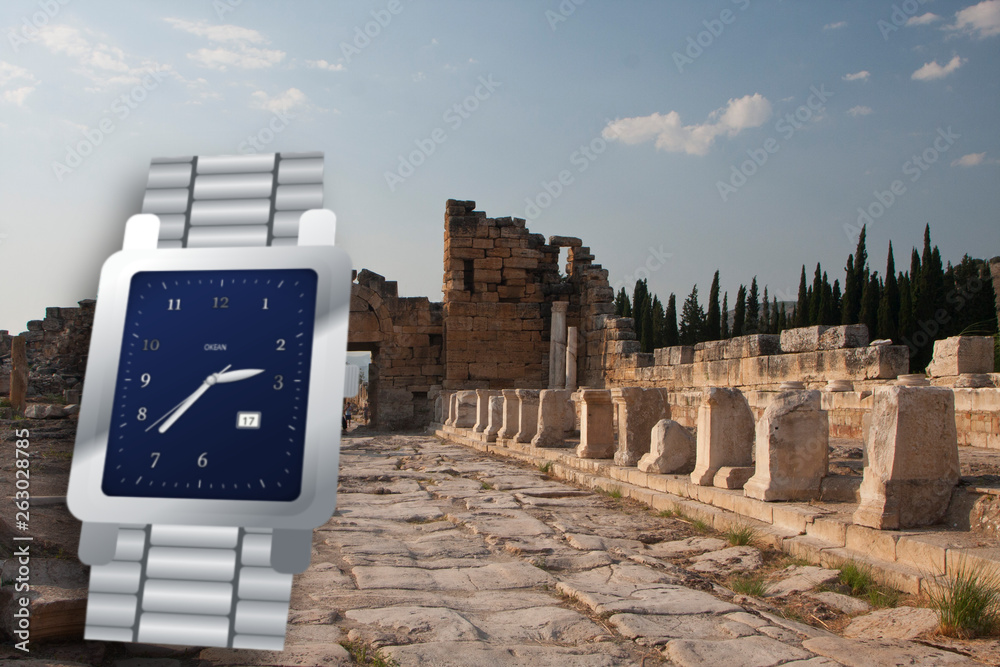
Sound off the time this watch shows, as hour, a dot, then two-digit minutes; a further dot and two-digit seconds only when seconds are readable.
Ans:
2.36.38
